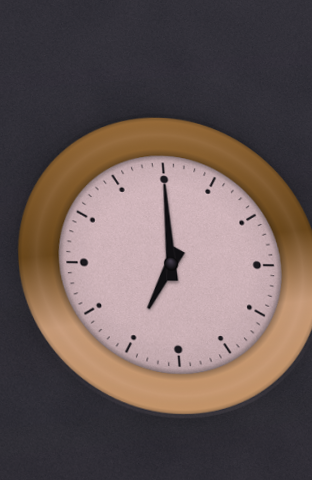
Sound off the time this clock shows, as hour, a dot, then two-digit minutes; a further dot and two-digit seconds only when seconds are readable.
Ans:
7.00
